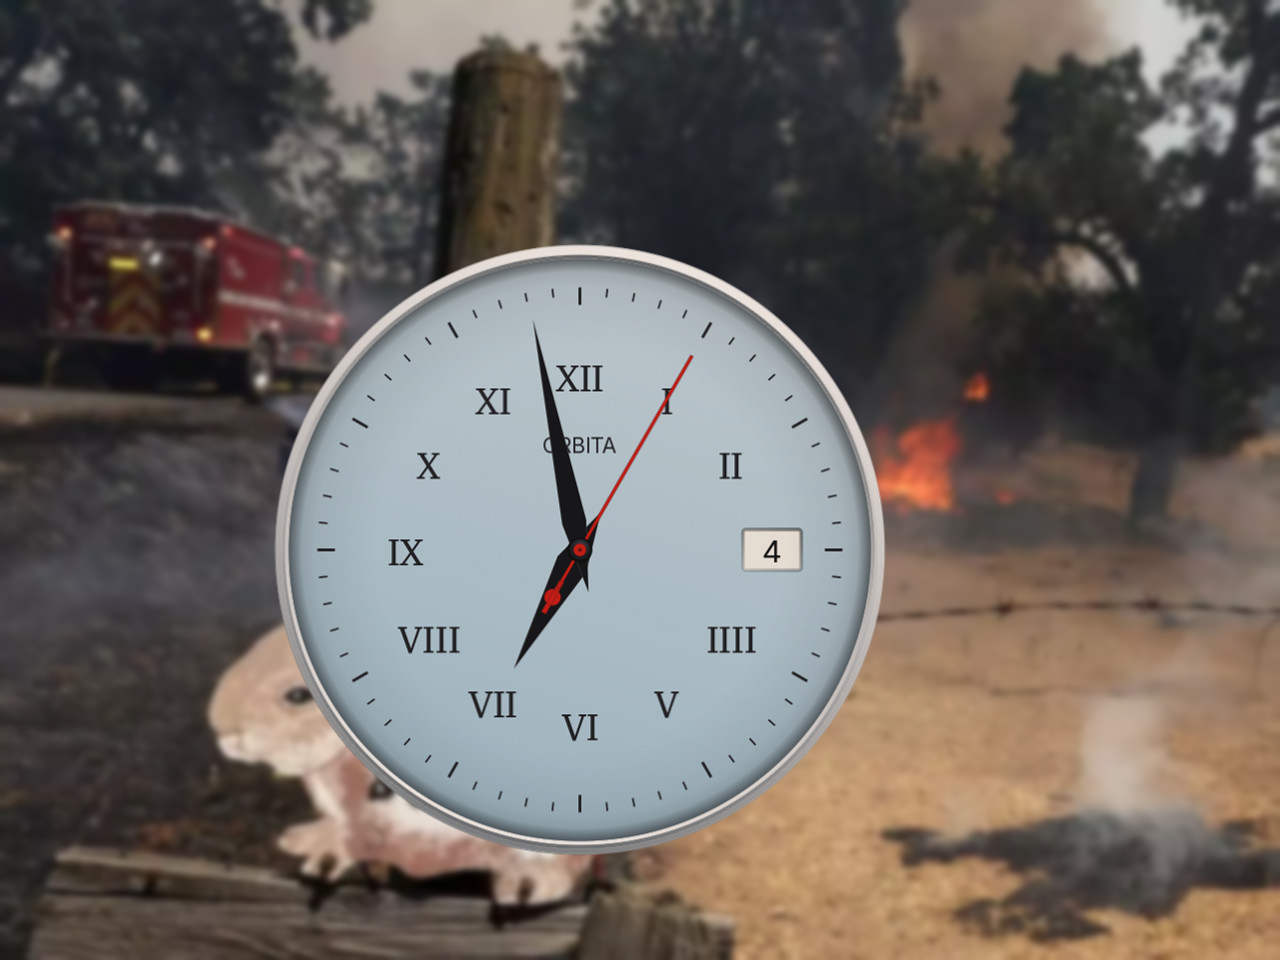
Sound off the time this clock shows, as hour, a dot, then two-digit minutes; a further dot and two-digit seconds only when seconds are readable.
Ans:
6.58.05
